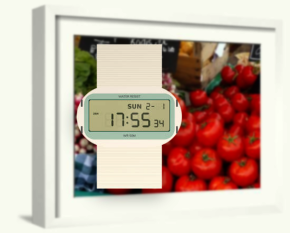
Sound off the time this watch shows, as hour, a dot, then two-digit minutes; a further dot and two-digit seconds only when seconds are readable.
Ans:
17.55.34
